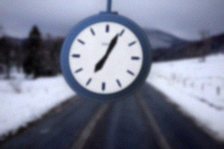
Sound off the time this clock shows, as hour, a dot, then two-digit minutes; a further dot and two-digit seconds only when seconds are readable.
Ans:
7.04
